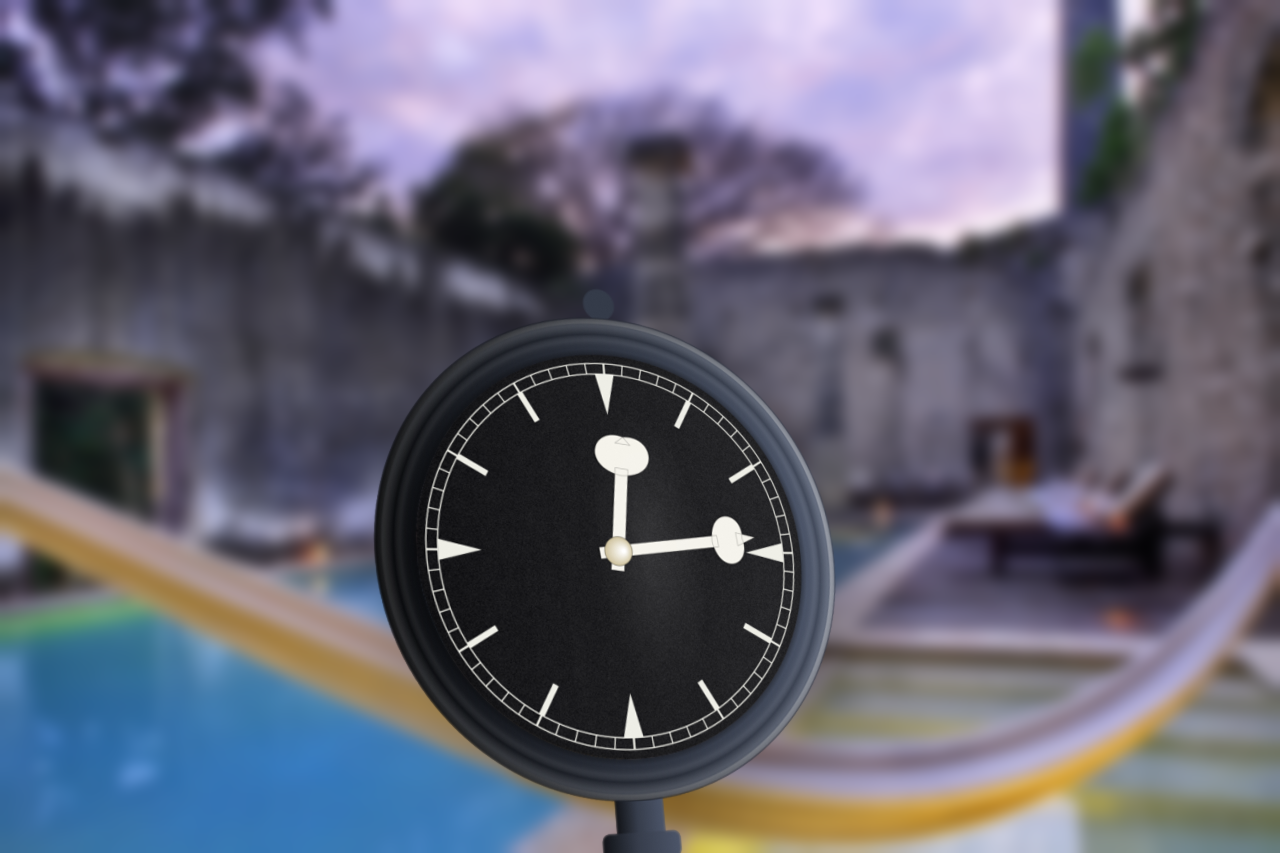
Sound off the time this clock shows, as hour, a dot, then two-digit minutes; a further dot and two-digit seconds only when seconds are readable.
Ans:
12.14
